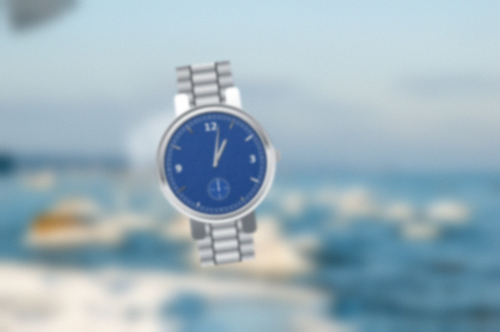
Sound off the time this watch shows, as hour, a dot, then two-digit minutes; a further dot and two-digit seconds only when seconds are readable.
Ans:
1.02
